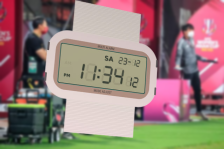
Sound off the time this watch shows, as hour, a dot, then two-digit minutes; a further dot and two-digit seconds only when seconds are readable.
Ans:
11.34.12
